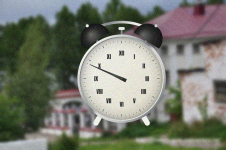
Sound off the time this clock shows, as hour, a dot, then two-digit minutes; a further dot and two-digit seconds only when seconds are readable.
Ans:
9.49
